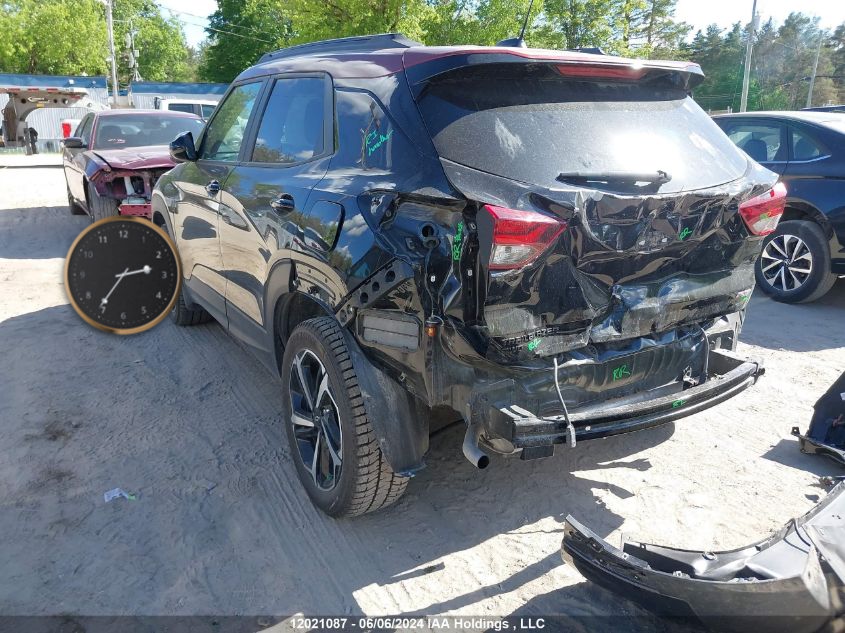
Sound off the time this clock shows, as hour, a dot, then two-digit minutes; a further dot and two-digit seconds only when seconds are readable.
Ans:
2.36
